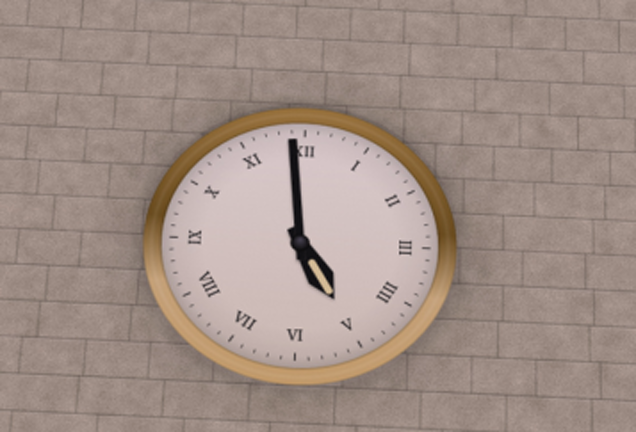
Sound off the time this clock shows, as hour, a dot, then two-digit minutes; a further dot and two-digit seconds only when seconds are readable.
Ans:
4.59
